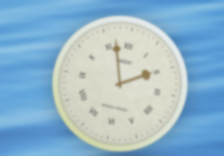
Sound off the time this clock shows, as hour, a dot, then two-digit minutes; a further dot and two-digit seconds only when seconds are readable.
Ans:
1.57
